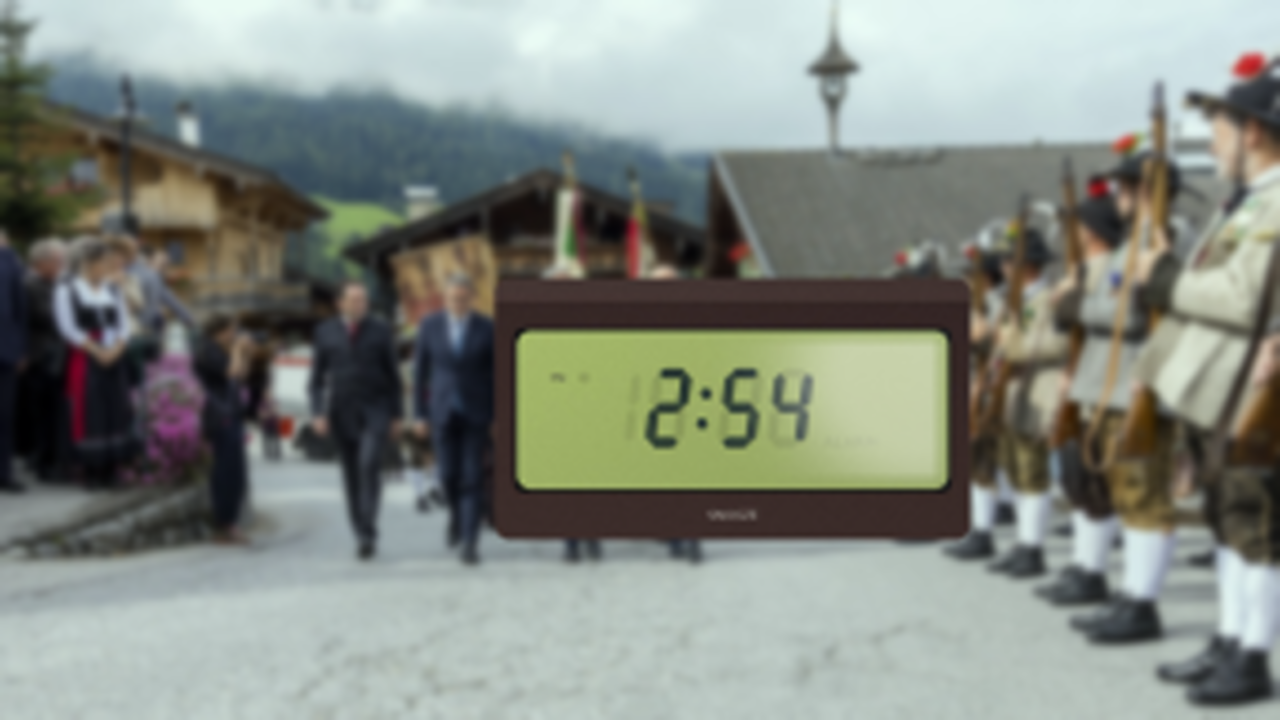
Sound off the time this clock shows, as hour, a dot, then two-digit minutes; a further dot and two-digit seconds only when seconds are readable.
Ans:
2.54
